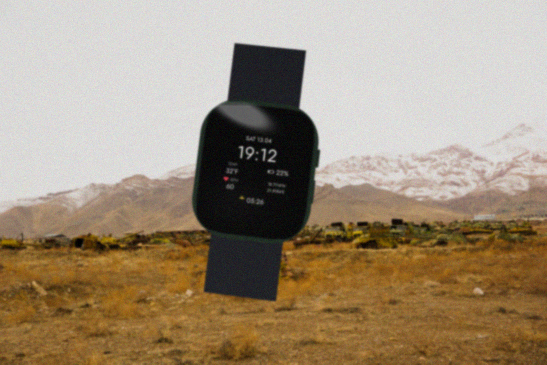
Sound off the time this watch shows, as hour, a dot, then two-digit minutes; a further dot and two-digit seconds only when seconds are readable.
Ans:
19.12
